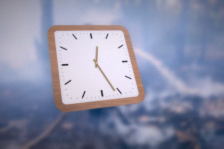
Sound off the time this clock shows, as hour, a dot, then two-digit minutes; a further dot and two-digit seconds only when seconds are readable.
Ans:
12.26
